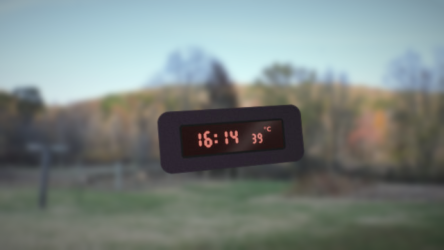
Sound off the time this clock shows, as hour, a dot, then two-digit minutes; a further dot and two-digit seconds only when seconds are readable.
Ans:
16.14
